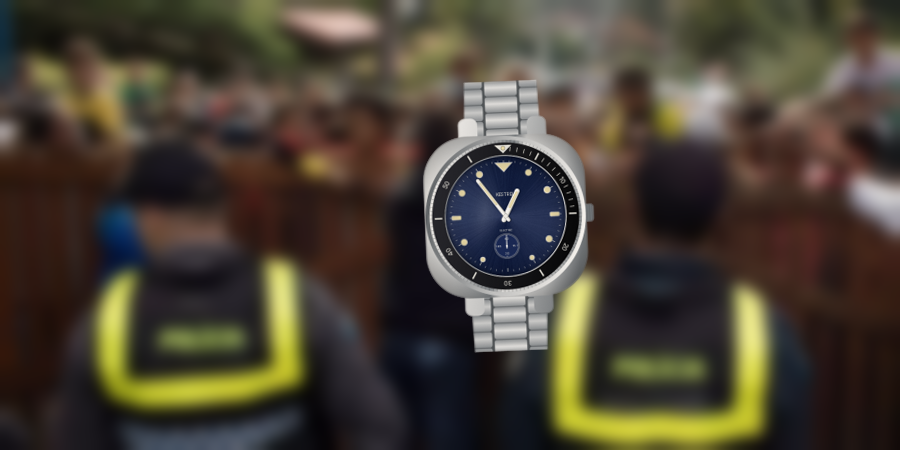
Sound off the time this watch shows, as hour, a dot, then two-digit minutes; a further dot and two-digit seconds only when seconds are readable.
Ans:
12.54
